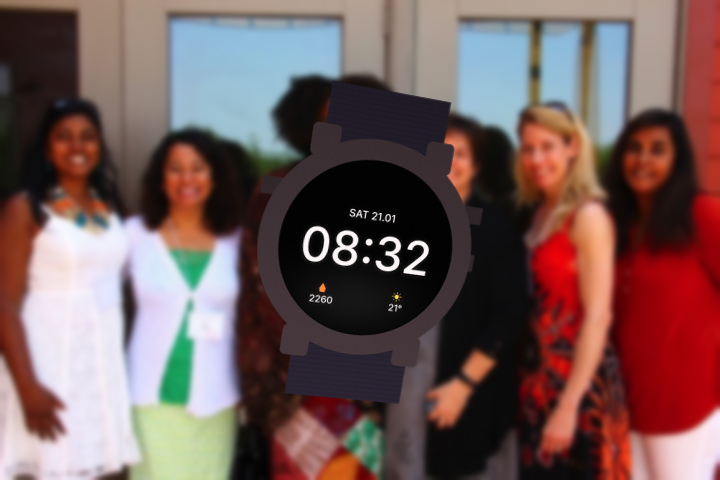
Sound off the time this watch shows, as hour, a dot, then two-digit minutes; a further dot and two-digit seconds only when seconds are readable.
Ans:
8.32
